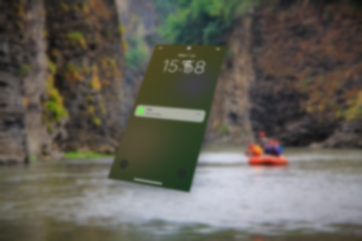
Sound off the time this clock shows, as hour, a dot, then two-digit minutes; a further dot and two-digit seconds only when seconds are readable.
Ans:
15.58
